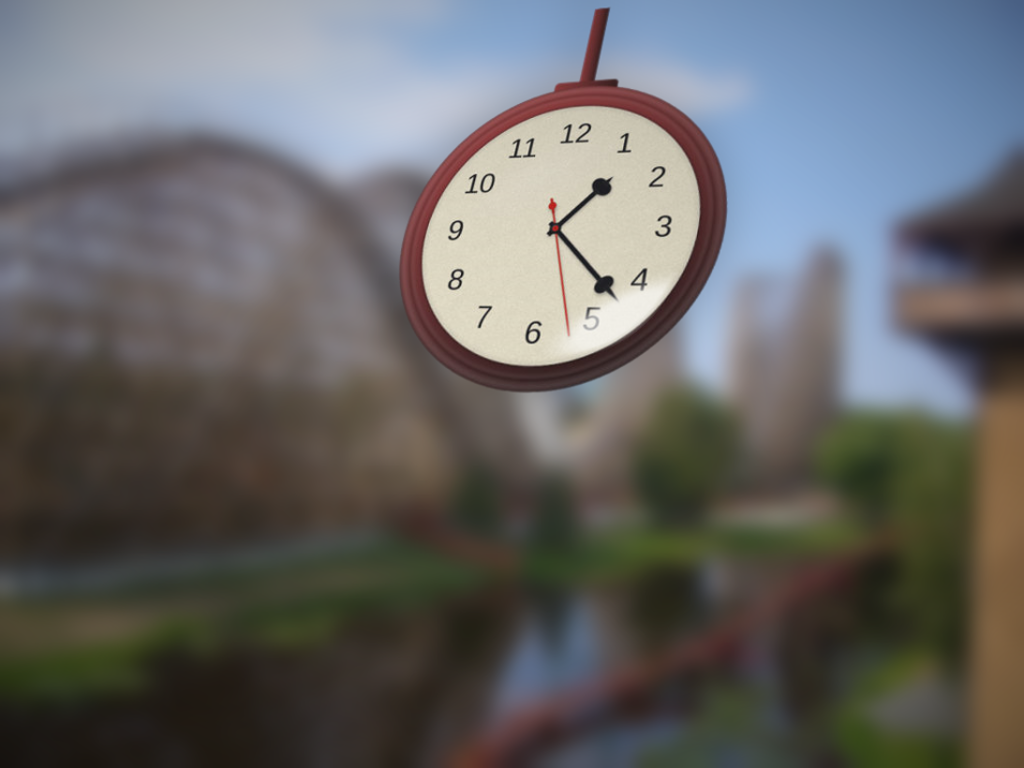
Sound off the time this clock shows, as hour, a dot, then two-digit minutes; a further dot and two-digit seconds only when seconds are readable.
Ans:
1.22.27
